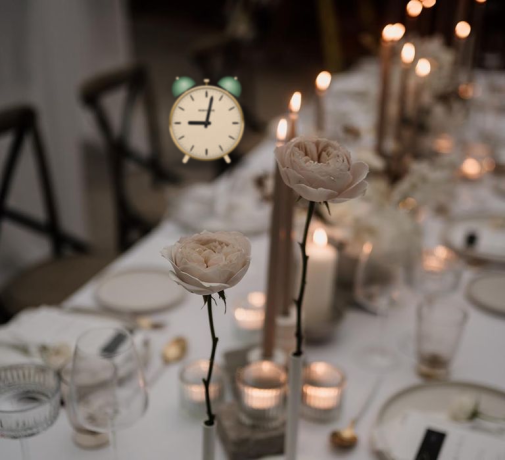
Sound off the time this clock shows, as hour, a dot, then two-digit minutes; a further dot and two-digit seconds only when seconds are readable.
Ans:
9.02
